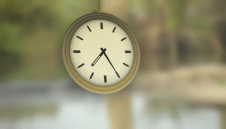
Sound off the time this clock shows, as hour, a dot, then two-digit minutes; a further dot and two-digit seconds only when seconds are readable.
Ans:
7.25
